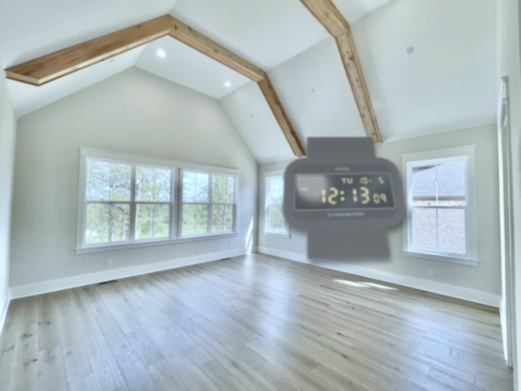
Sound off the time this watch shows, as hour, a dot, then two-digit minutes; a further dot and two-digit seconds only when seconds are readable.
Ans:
12.13
